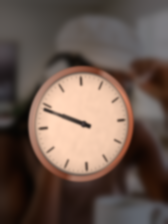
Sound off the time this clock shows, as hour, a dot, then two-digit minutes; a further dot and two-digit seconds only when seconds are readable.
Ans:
9.49
